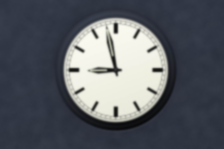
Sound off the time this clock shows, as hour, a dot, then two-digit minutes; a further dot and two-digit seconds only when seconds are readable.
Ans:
8.58
